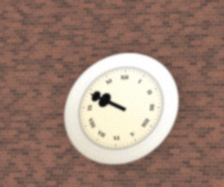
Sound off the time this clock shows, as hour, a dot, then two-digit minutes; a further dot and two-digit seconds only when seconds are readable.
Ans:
9.49
